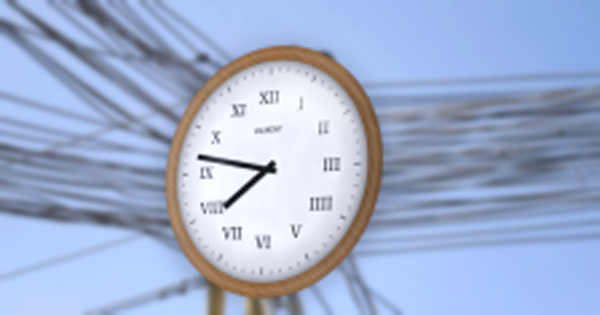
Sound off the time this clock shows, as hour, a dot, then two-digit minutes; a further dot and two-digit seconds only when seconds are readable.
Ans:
7.47
